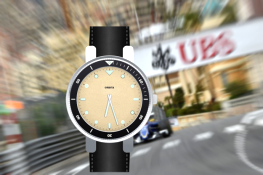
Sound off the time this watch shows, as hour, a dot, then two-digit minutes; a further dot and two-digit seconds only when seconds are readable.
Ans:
6.27
